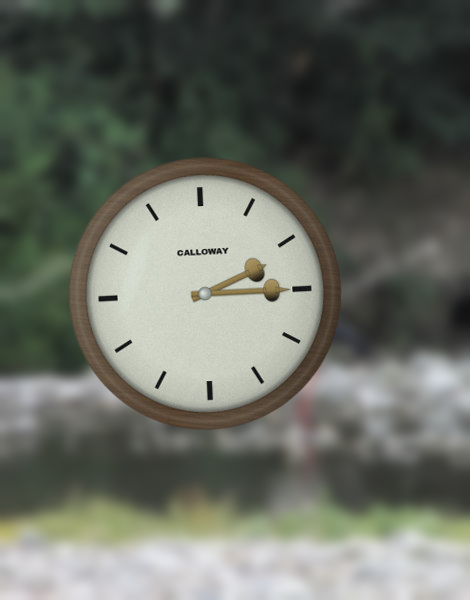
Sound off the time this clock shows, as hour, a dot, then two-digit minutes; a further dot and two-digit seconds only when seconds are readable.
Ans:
2.15
